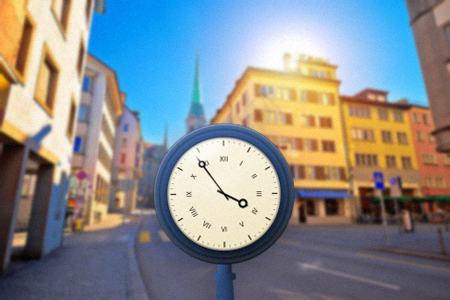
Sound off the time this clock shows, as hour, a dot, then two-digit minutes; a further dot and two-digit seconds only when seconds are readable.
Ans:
3.54
